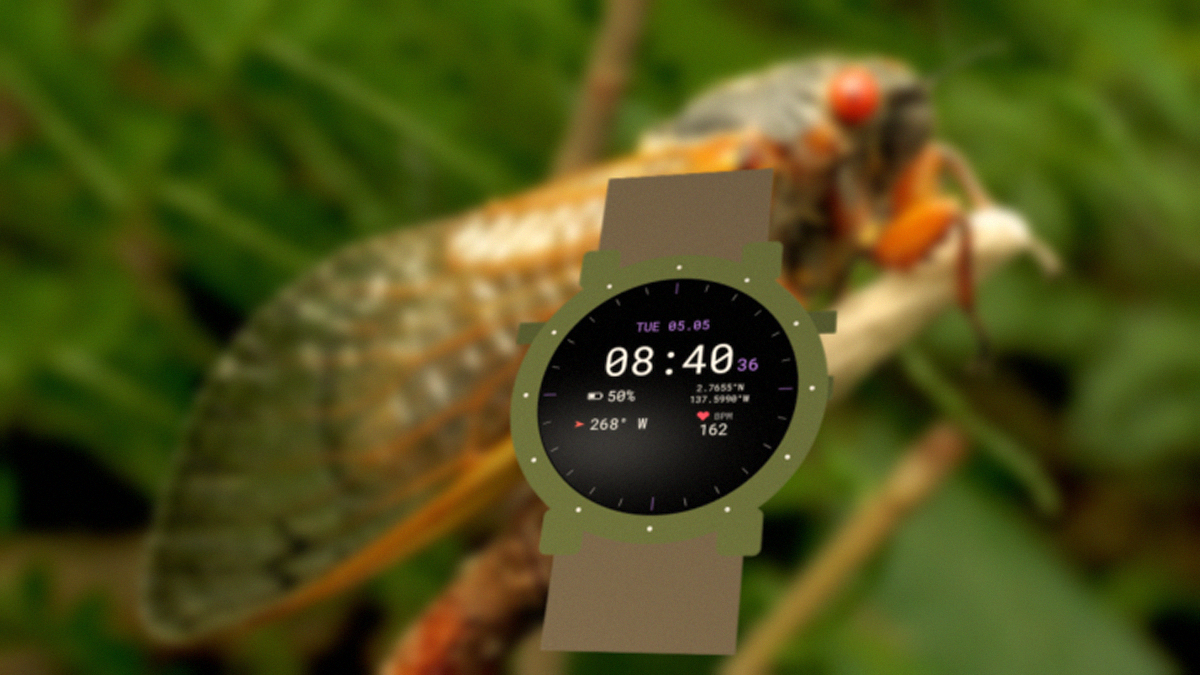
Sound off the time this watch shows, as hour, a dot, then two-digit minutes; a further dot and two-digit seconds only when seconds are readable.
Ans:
8.40.36
